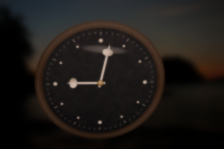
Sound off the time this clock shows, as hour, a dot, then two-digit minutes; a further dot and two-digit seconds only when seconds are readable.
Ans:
9.02
